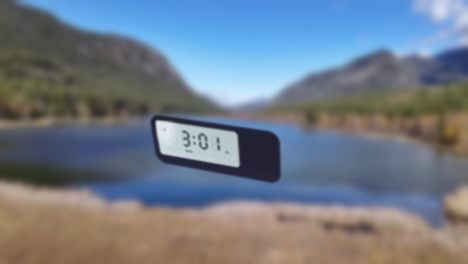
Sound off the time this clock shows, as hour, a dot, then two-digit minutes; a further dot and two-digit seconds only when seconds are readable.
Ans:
3.01
